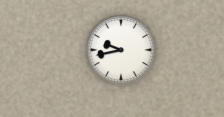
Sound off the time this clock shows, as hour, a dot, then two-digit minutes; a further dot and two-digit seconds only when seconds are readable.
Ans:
9.43
